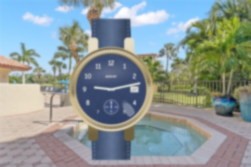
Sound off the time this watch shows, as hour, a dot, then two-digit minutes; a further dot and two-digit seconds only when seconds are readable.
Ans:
9.13
